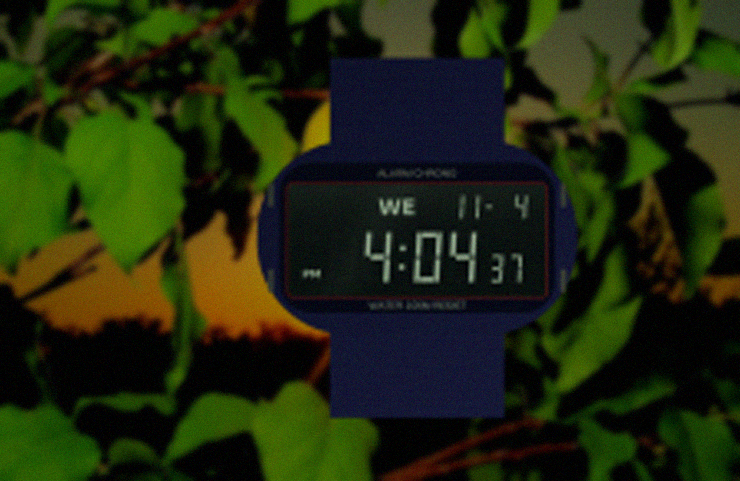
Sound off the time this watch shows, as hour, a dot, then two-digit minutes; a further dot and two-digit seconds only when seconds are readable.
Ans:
4.04.37
